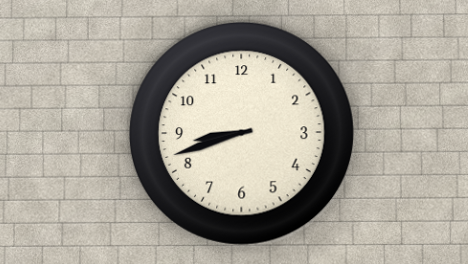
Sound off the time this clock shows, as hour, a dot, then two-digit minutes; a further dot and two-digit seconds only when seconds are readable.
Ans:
8.42
